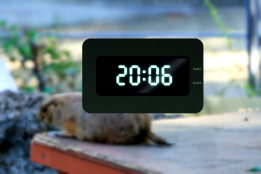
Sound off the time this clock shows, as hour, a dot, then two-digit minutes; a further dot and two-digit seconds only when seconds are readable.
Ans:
20.06
